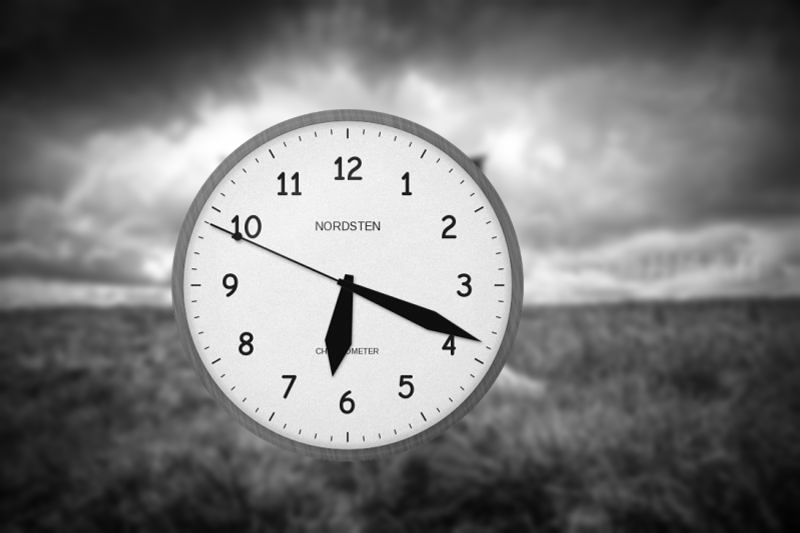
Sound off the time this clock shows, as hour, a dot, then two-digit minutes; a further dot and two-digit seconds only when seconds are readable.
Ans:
6.18.49
